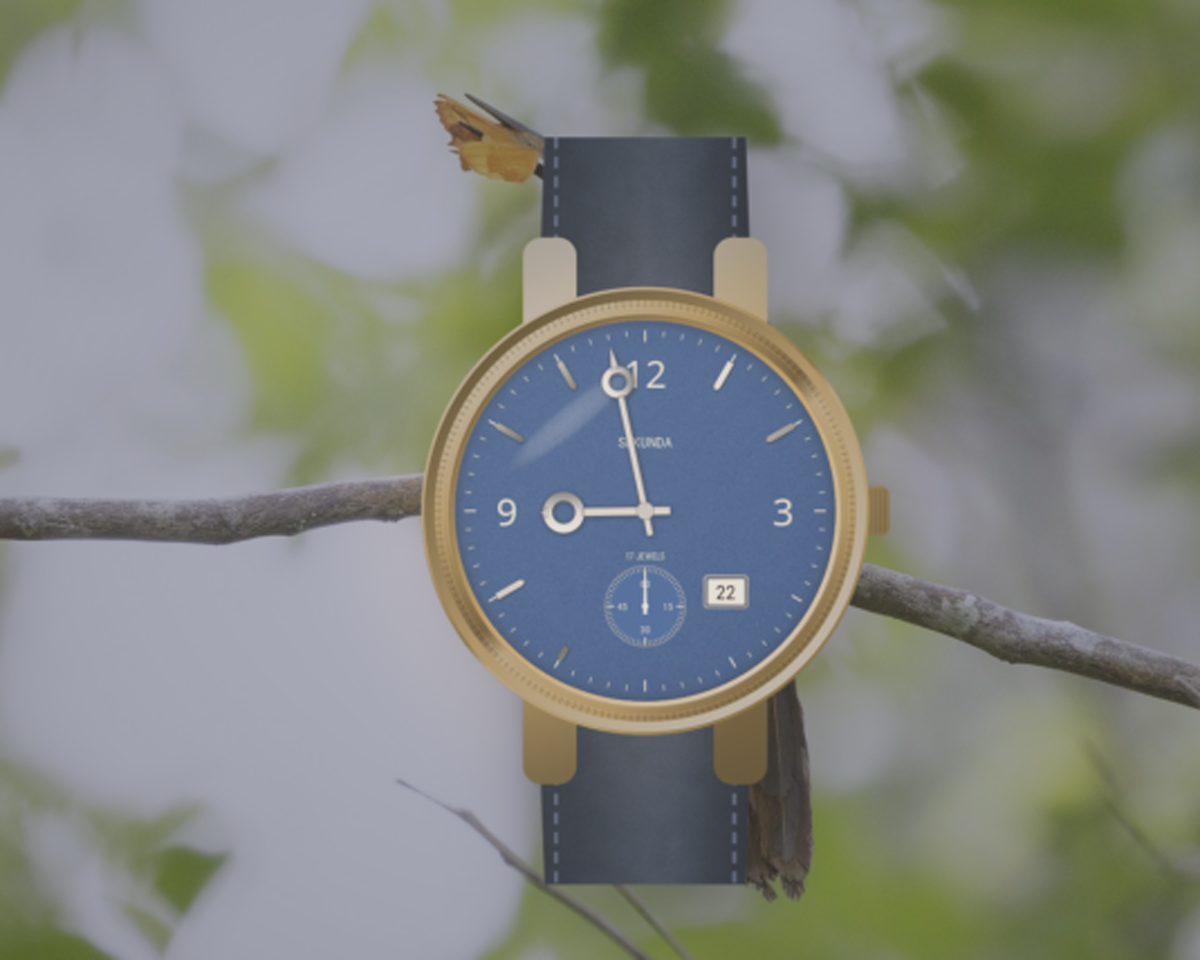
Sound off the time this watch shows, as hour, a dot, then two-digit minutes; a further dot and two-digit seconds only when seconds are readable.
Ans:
8.58
